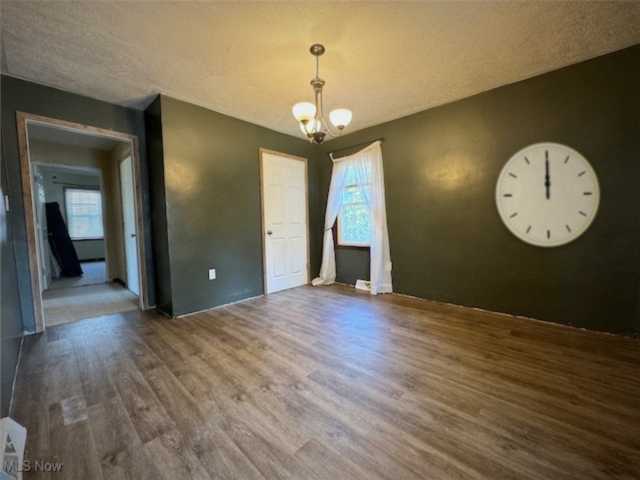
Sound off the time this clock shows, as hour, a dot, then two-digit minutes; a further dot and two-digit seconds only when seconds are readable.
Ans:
12.00
